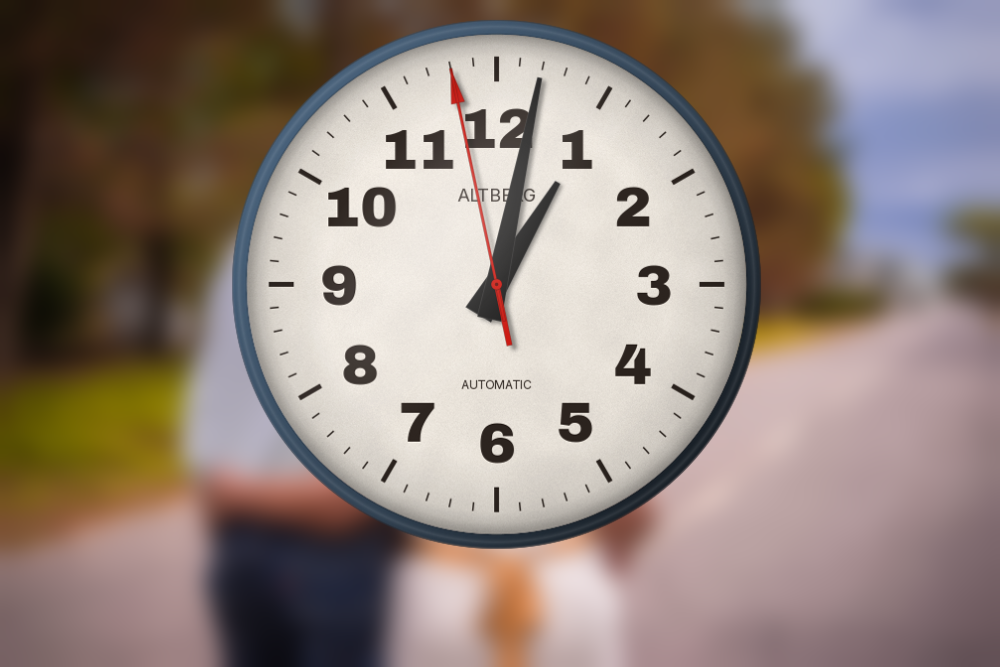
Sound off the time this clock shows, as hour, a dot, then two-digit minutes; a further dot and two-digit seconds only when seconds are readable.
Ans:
1.01.58
